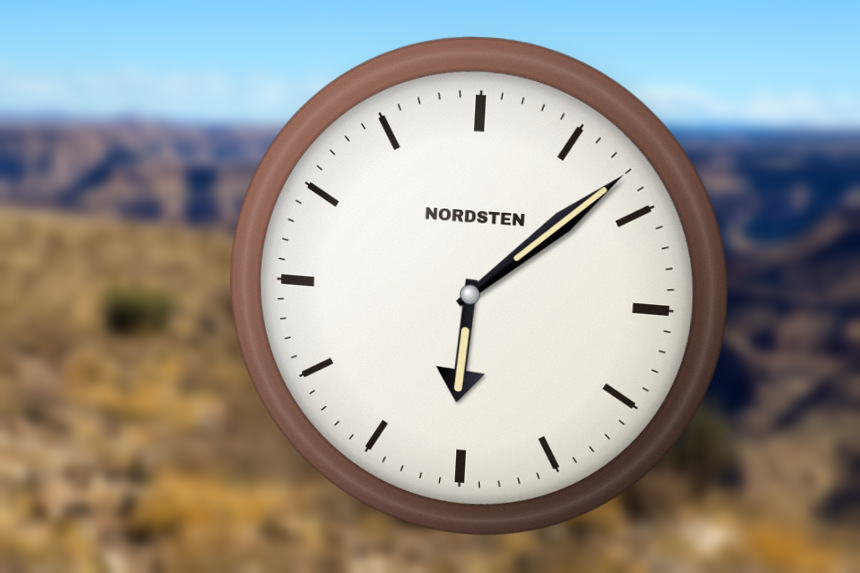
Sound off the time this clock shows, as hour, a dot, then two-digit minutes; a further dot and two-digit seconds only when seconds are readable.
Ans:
6.08
